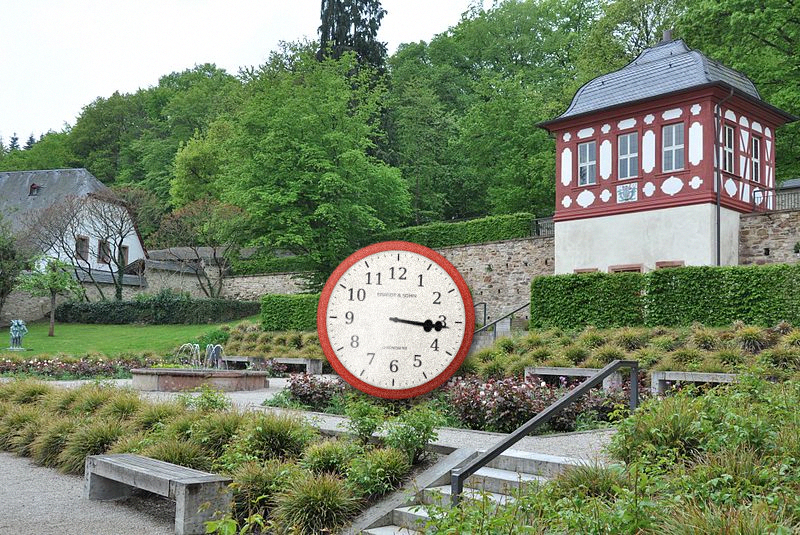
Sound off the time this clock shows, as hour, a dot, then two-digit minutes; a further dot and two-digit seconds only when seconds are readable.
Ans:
3.16
